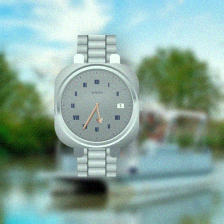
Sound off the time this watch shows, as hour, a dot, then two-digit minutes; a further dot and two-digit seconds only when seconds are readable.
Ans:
5.35
